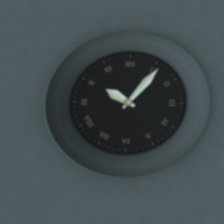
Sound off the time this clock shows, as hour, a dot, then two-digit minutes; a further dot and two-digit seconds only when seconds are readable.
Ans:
10.06
